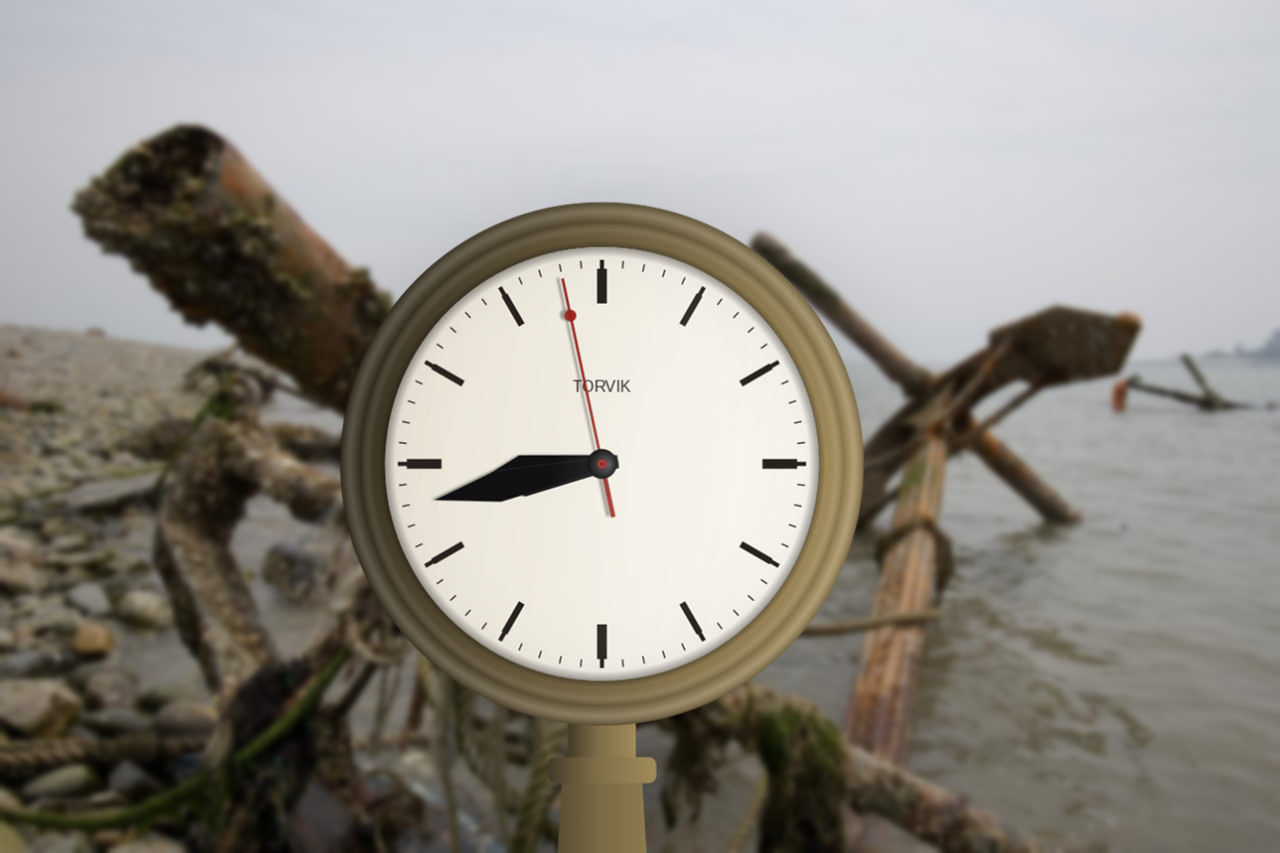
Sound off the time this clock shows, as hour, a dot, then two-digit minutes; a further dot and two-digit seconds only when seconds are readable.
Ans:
8.42.58
